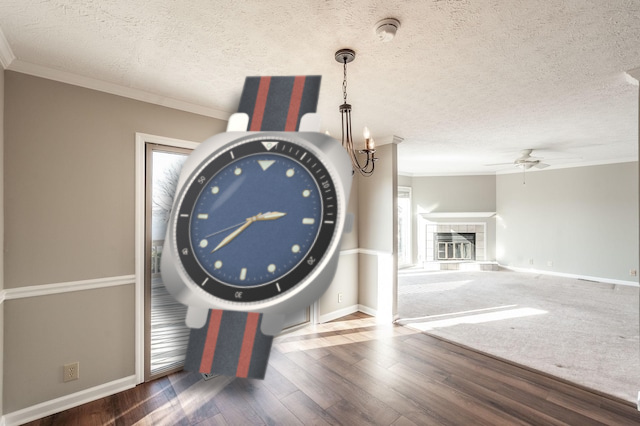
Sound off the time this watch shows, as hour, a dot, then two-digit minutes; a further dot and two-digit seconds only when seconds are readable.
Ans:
2.37.41
